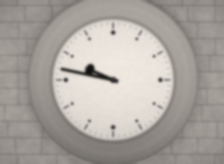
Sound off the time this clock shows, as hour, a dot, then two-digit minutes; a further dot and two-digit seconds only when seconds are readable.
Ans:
9.47
